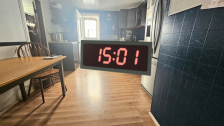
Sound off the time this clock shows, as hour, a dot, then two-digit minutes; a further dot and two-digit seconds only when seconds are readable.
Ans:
15.01
